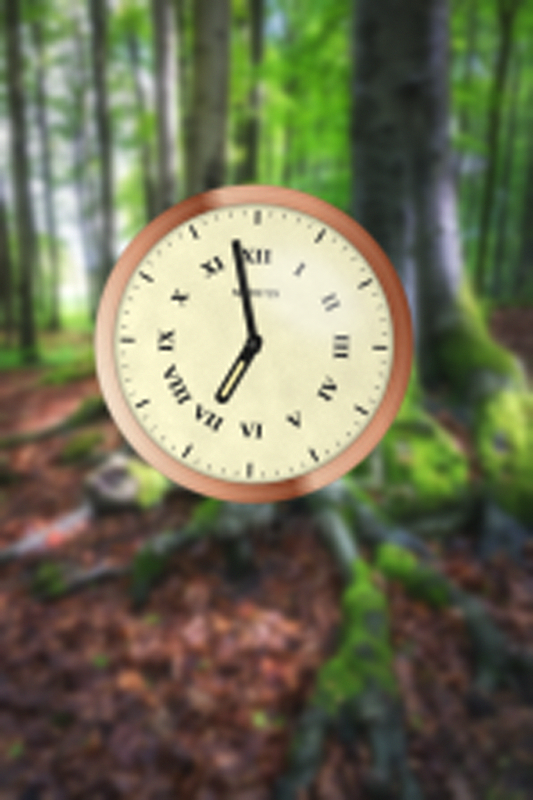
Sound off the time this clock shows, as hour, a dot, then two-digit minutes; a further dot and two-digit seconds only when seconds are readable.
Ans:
6.58
